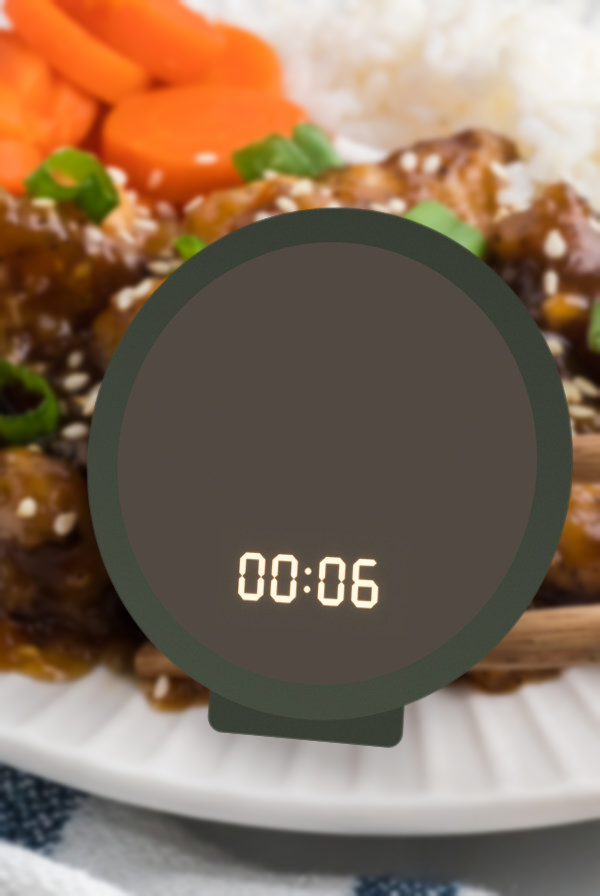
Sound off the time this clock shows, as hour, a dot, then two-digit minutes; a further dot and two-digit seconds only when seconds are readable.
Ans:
0.06
